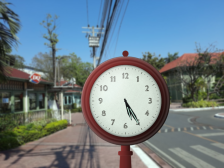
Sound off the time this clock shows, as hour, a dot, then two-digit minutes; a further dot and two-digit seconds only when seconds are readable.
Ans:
5.25
